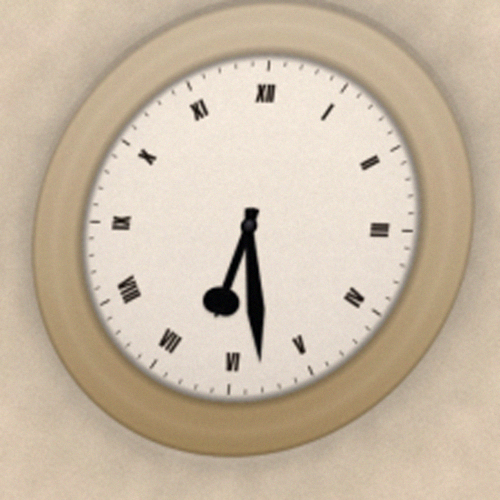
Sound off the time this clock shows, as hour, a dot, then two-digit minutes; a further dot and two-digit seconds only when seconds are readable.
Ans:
6.28
